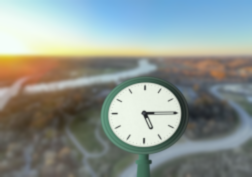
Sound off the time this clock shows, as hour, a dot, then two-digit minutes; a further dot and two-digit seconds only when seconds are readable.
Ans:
5.15
